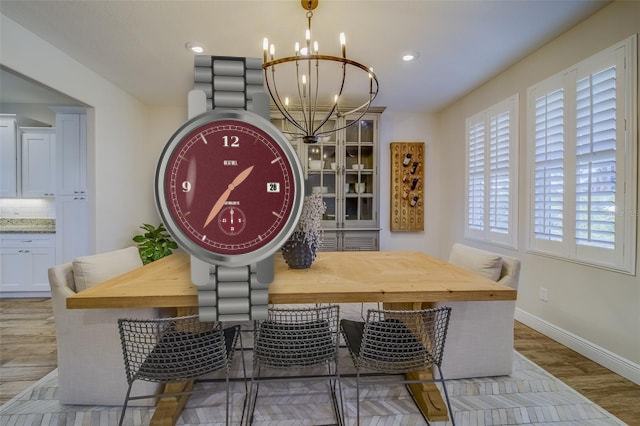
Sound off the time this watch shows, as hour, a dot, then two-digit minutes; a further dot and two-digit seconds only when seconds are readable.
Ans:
1.36
